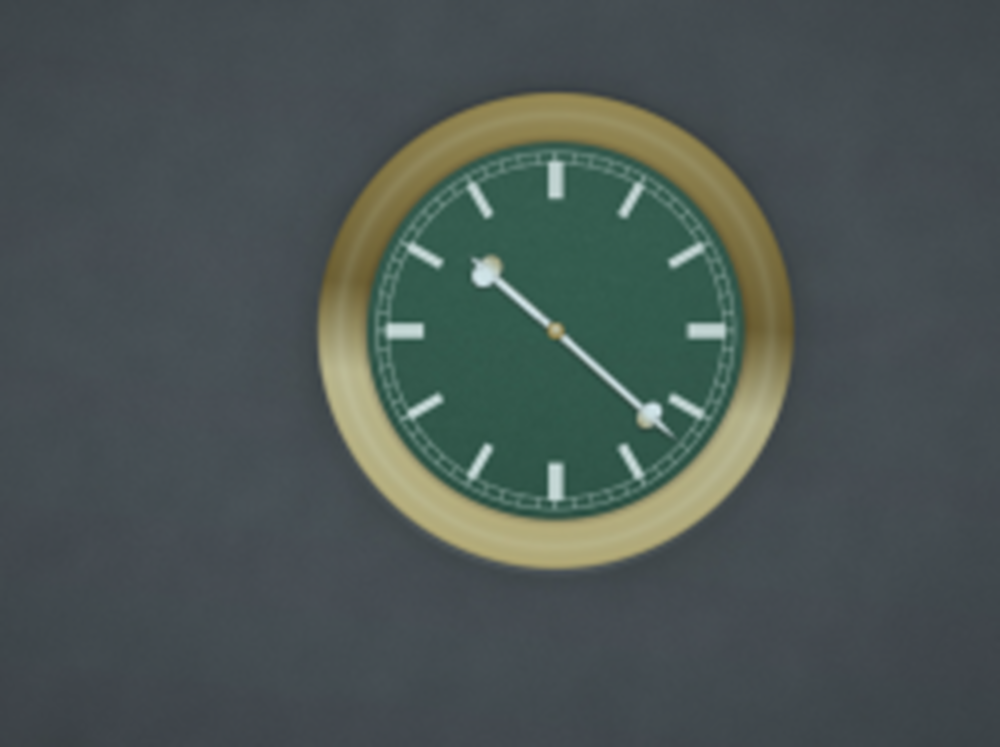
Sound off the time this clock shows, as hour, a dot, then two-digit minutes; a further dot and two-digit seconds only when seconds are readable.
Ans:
10.22
